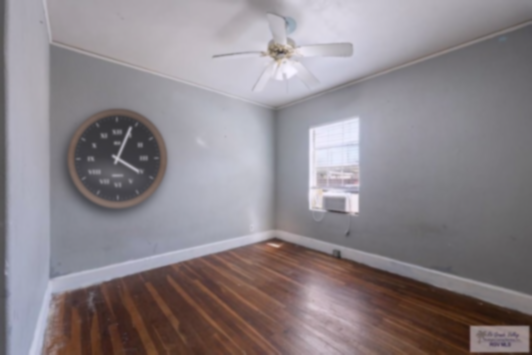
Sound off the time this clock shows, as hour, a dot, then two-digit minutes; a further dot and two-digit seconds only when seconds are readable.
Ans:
4.04
